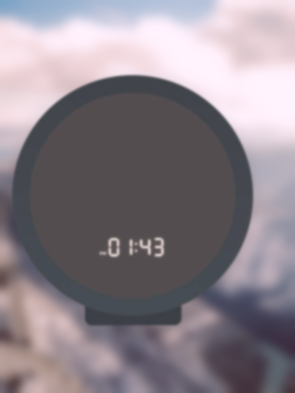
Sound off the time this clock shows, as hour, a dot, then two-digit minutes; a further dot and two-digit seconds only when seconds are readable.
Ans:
1.43
